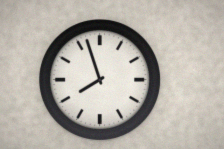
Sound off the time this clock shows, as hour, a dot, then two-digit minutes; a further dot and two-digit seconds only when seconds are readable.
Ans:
7.57
